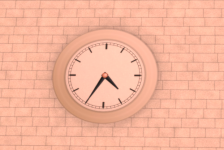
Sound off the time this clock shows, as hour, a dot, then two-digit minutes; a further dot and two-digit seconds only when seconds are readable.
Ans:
4.35
